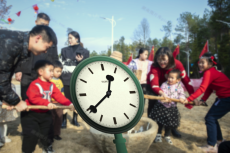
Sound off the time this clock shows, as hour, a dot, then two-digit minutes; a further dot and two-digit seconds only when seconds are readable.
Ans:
12.39
